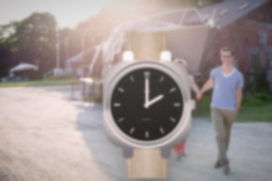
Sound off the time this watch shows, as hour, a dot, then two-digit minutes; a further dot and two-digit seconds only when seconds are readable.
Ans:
2.00
